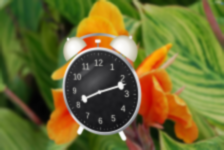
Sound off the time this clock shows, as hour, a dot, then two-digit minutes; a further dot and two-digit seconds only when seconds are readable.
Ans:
8.12
